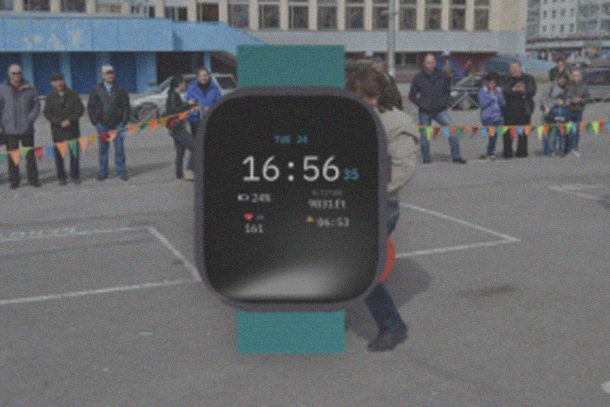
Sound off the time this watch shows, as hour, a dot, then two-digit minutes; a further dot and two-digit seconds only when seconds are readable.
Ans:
16.56
